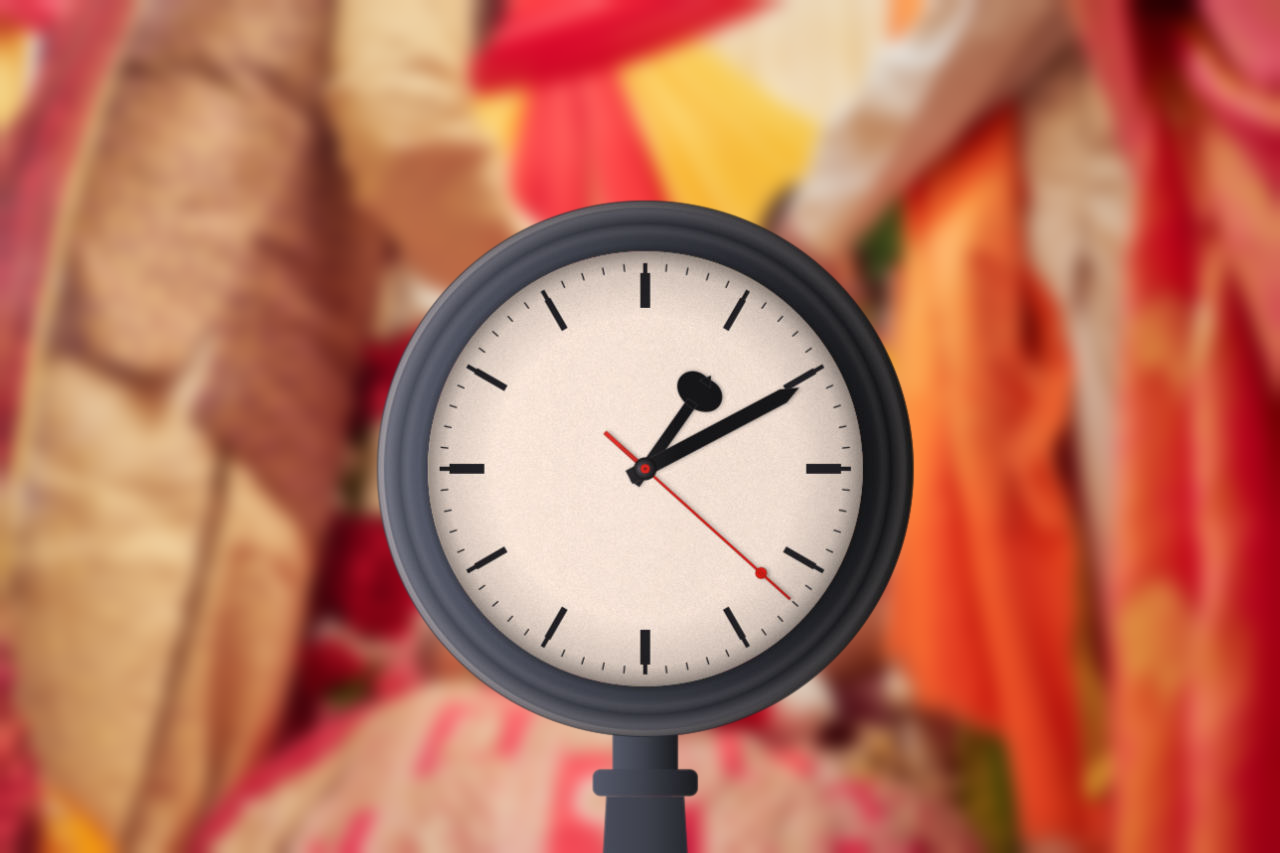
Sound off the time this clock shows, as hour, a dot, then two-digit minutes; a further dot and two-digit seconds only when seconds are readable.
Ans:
1.10.22
